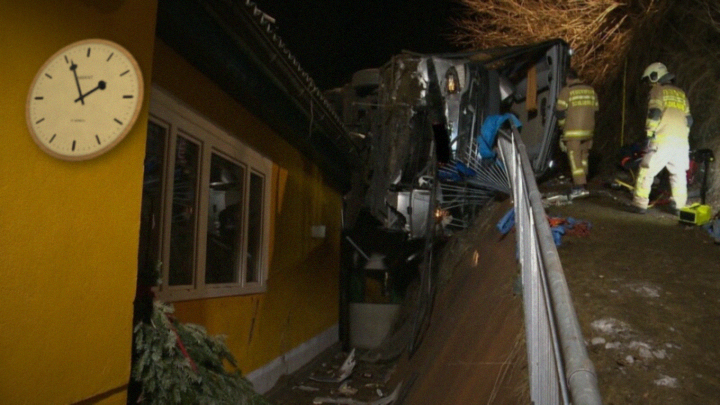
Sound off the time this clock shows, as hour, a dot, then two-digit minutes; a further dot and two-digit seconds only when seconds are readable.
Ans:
1.56
